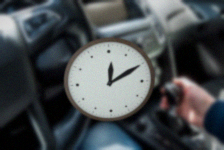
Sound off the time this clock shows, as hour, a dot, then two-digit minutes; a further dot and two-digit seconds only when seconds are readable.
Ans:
12.10
